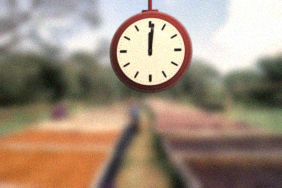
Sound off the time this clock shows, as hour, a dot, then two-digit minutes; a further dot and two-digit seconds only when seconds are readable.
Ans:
12.01
